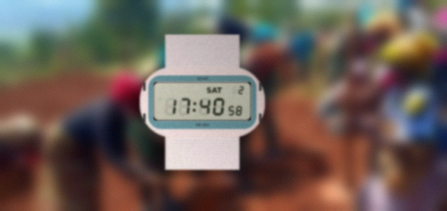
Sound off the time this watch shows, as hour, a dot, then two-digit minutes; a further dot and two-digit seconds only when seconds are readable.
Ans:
17.40
